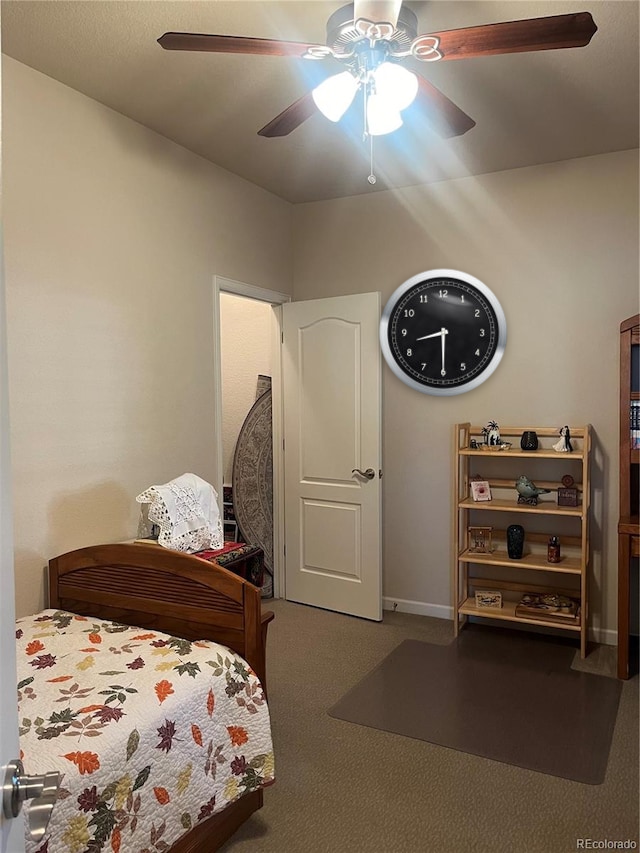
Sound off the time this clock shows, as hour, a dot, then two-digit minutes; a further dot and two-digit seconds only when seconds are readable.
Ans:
8.30
